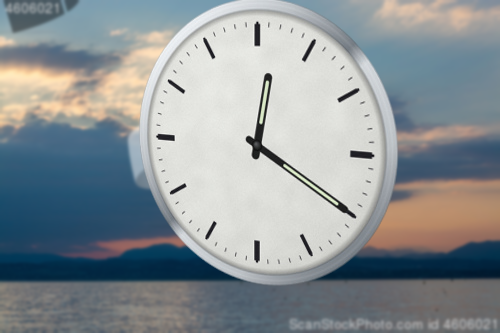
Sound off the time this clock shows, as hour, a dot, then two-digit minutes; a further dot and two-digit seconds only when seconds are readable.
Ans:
12.20
